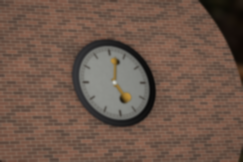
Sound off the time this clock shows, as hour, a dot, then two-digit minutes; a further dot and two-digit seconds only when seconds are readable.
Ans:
5.02
